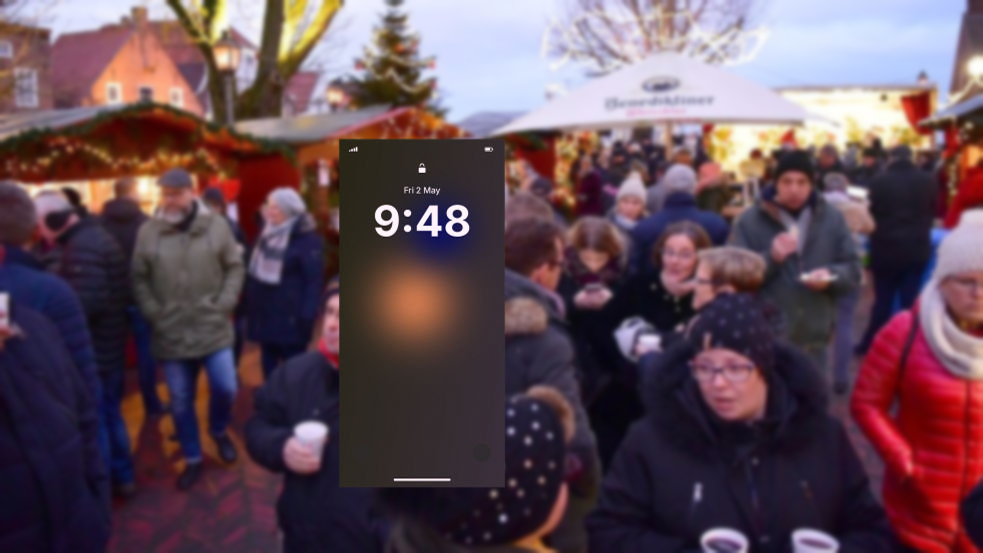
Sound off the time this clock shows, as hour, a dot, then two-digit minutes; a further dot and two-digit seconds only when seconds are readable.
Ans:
9.48
